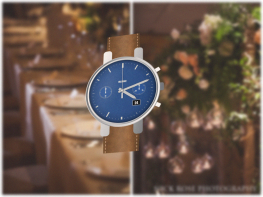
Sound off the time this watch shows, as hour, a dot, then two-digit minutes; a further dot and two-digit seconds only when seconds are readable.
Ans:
4.12
